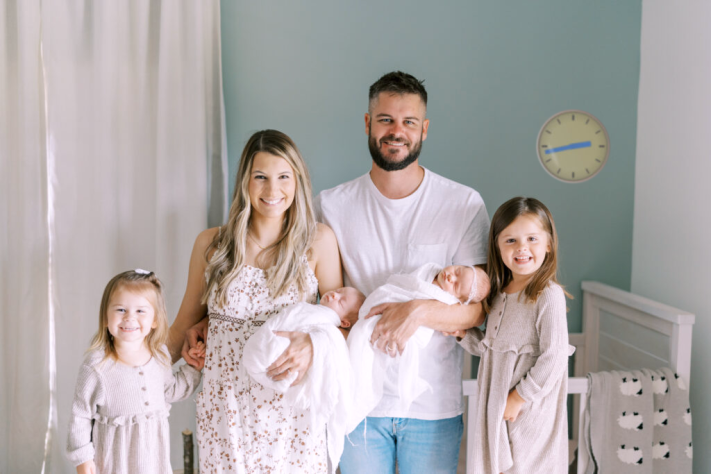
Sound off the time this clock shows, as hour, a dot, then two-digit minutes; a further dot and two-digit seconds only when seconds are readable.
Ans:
2.43
